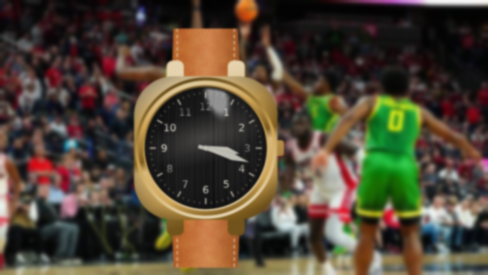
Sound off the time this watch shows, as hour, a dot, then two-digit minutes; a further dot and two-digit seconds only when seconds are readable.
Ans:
3.18
